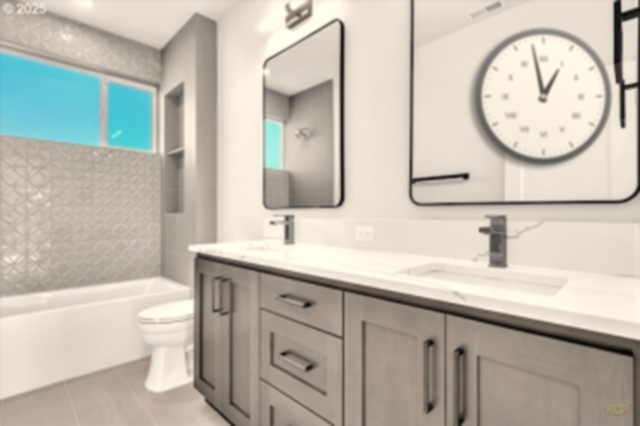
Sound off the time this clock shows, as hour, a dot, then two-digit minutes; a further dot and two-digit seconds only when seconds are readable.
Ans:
12.58
